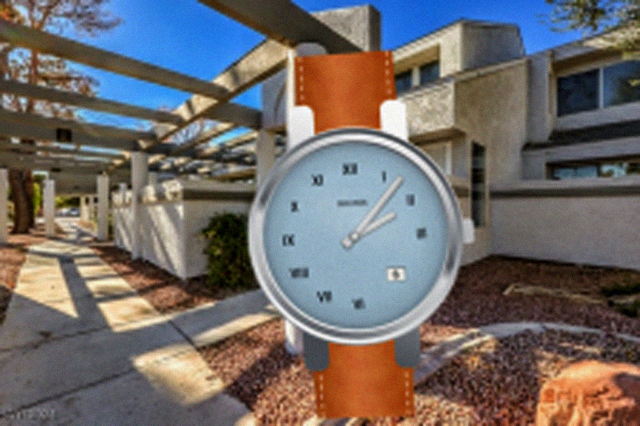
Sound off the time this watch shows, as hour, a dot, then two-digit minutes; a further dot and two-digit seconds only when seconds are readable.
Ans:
2.07
